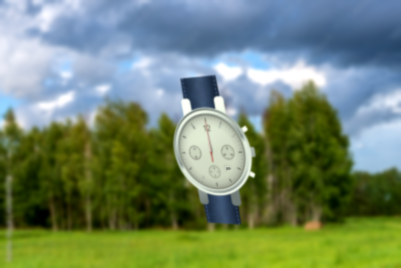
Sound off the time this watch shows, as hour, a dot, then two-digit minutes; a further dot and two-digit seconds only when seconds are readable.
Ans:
12.00
